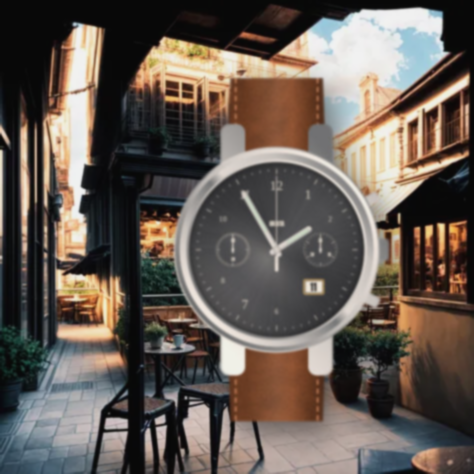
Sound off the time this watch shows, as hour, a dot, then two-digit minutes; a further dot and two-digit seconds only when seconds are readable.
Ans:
1.55
